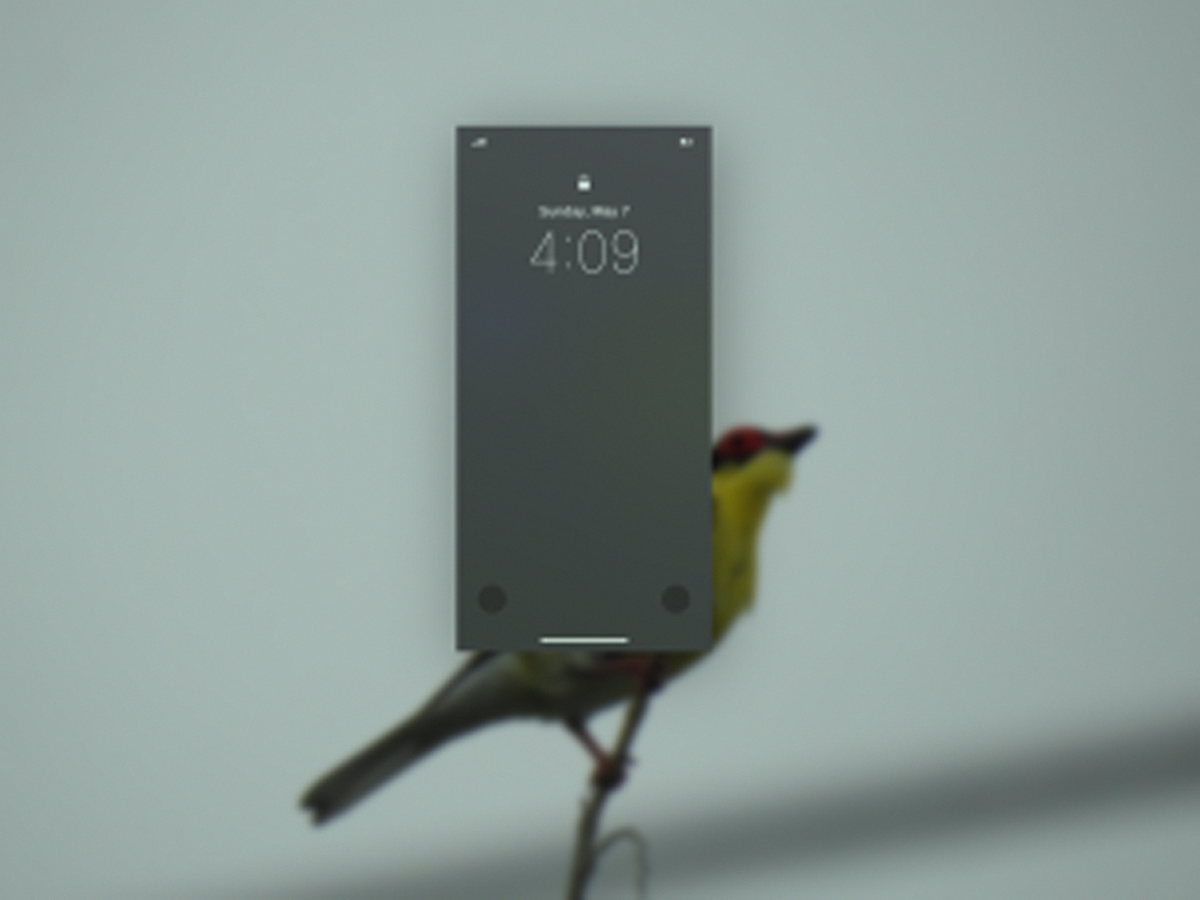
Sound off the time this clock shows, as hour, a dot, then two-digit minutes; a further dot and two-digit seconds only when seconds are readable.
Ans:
4.09
